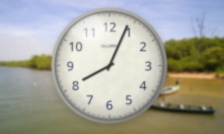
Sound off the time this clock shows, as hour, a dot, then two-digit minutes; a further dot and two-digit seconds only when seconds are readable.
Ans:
8.04
